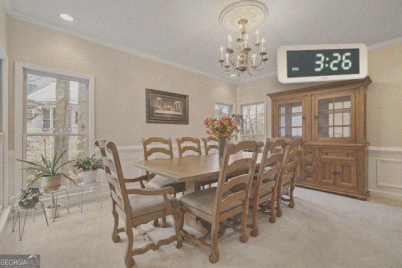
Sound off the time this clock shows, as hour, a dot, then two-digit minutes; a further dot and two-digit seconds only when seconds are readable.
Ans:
3.26
